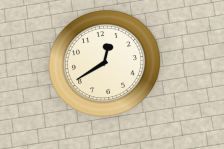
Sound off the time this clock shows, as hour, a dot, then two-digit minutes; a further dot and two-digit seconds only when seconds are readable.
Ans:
12.41
